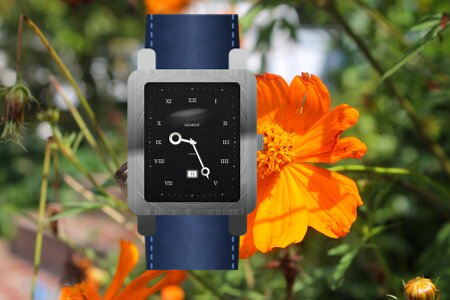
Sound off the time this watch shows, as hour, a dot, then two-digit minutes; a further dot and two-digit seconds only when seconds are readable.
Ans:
9.26
